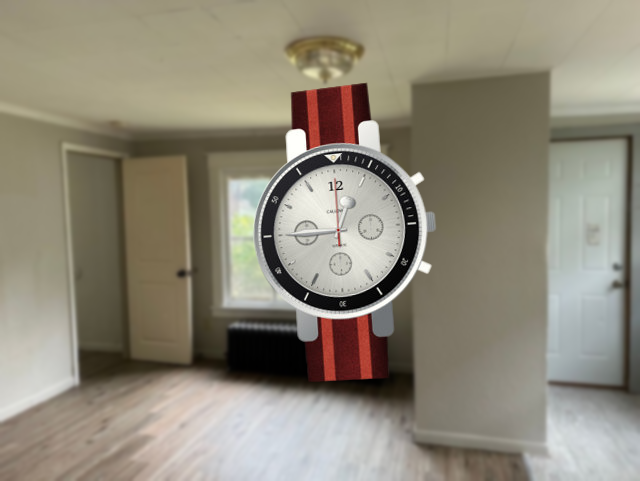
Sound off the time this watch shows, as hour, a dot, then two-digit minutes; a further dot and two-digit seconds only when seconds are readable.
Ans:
12.45
